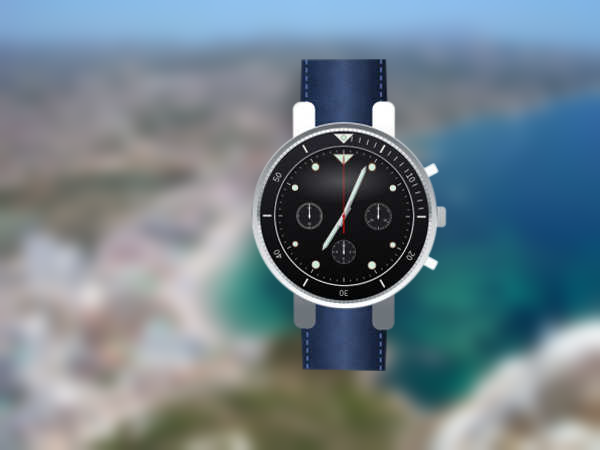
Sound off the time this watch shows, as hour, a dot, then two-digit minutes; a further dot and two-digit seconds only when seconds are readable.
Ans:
7.04
